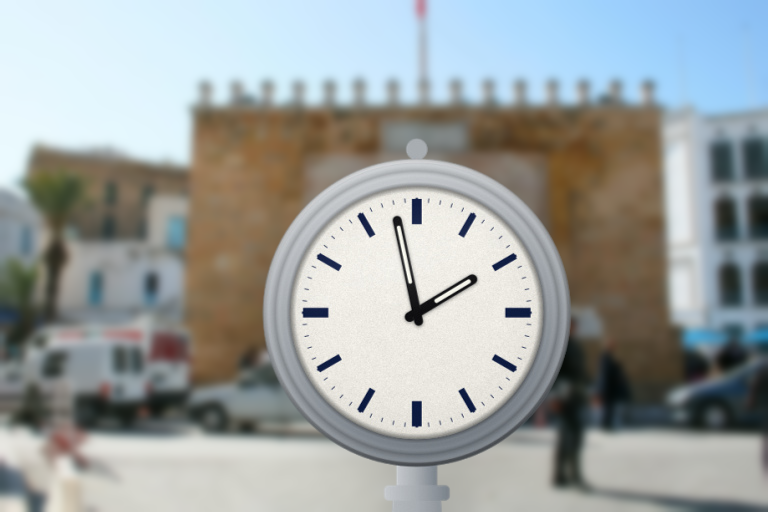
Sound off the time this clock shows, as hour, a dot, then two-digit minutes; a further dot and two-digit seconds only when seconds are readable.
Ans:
1.58
